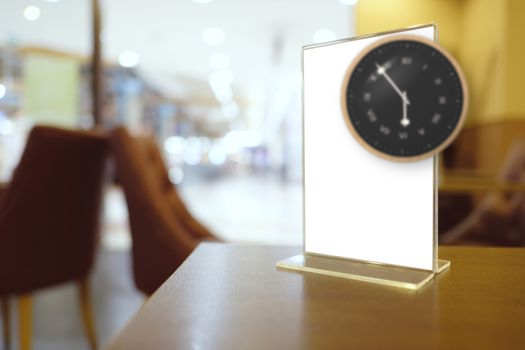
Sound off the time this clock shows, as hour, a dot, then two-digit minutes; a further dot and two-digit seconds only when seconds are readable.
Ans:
5.53
